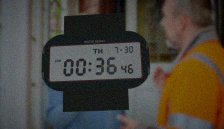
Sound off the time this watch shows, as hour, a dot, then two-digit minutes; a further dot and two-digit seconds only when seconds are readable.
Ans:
0.36.46
